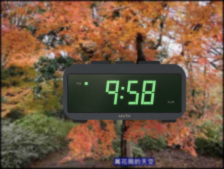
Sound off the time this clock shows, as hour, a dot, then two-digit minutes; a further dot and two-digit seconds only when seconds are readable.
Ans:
9.58
